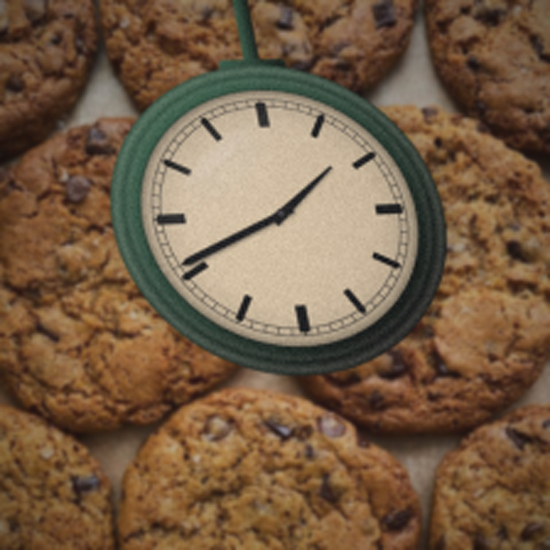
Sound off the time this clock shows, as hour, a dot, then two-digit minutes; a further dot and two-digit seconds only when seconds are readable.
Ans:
1.41
